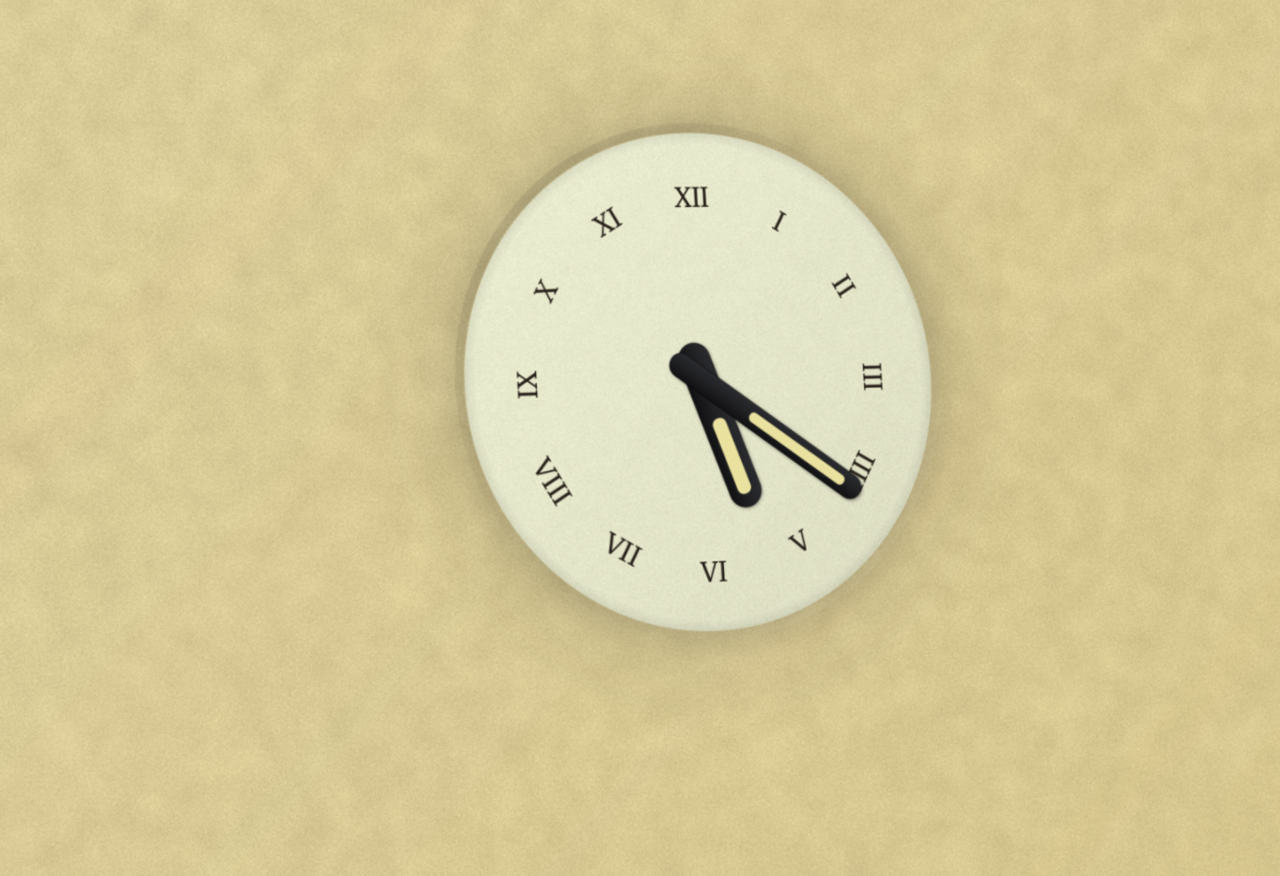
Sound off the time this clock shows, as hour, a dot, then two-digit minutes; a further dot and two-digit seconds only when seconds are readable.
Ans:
5.21
